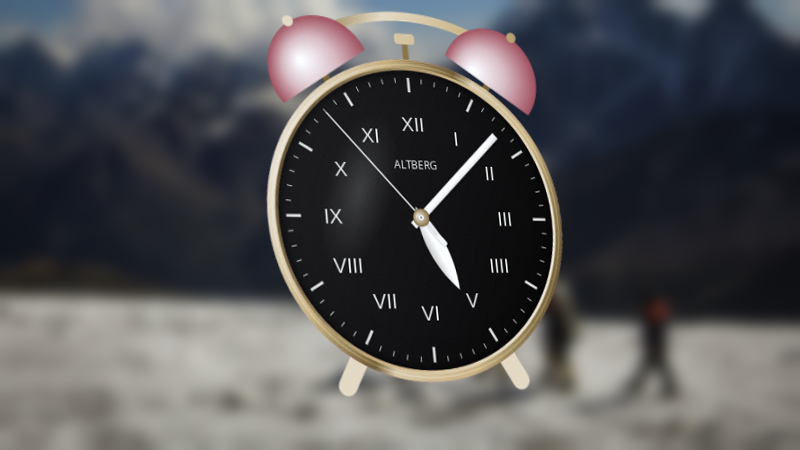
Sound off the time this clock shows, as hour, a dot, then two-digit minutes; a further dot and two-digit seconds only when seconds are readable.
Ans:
5.07.53
